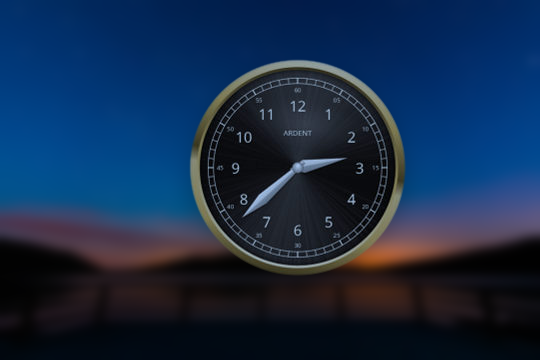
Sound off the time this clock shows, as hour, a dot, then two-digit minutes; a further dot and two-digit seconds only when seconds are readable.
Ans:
2.38
